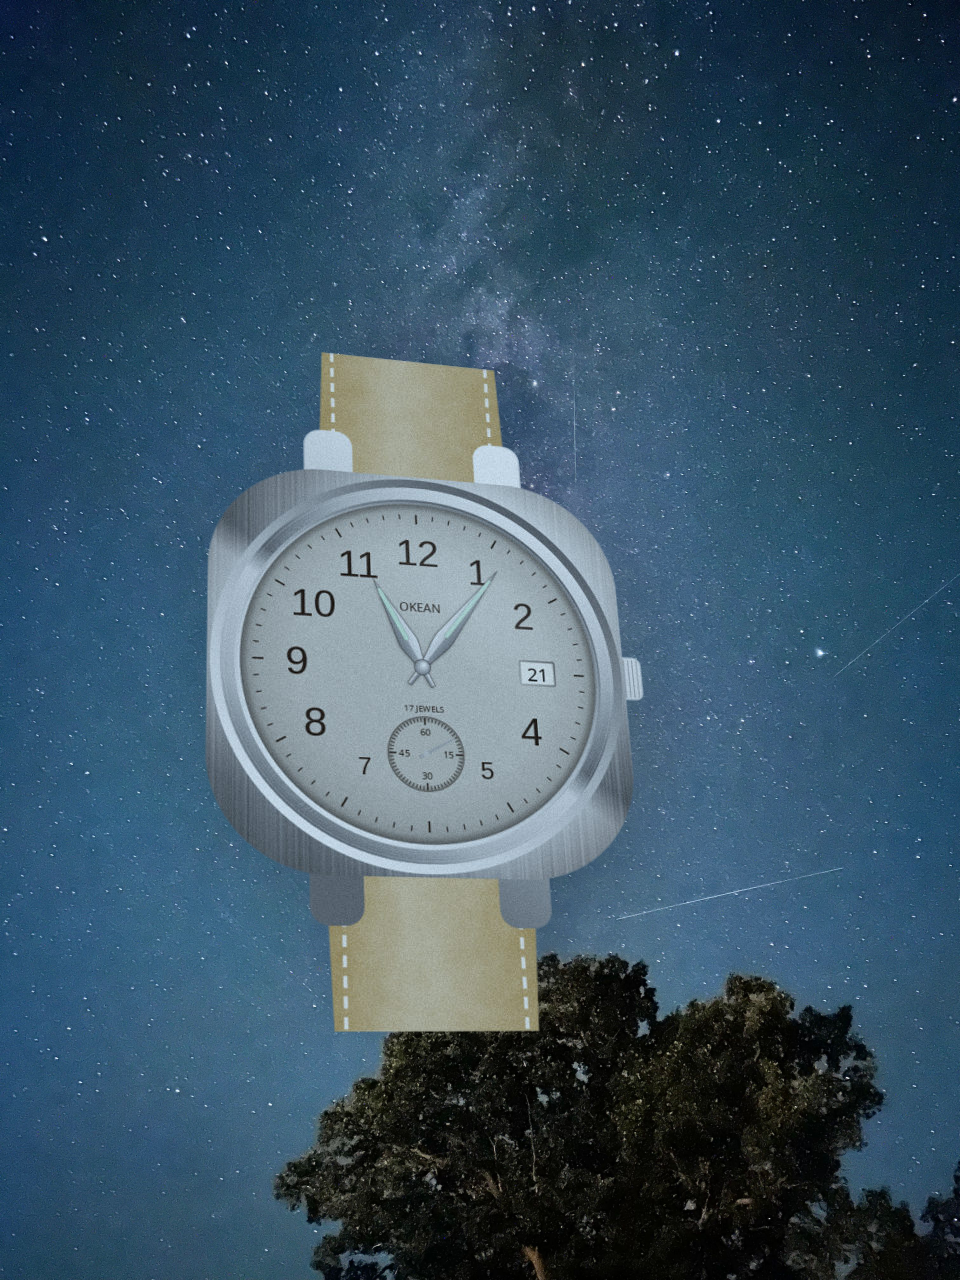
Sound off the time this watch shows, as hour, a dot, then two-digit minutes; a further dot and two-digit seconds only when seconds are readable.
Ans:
11.06.10
